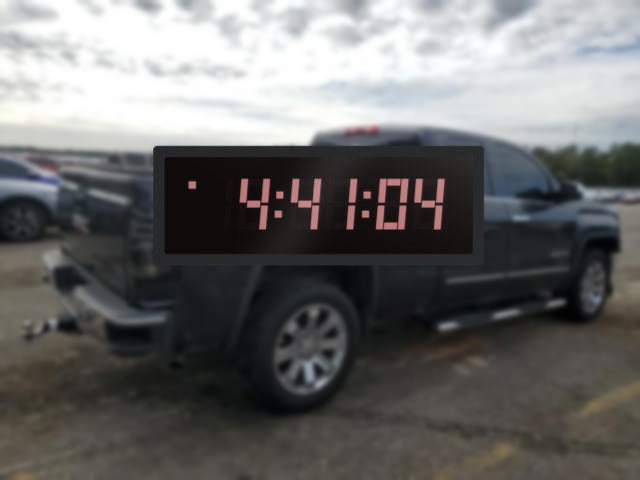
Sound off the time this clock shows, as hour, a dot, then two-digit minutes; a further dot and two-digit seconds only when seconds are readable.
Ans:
4.41.04
